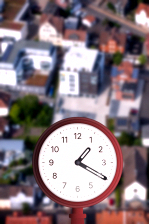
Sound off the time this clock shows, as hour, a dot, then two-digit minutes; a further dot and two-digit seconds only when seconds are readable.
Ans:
1.20
